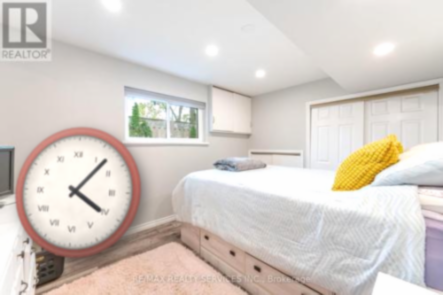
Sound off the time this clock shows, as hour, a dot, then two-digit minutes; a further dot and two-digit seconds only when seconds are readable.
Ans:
4.07
